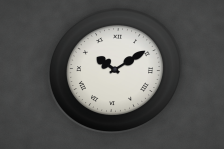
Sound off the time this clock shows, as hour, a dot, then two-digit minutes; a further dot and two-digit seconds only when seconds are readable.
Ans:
10.09
